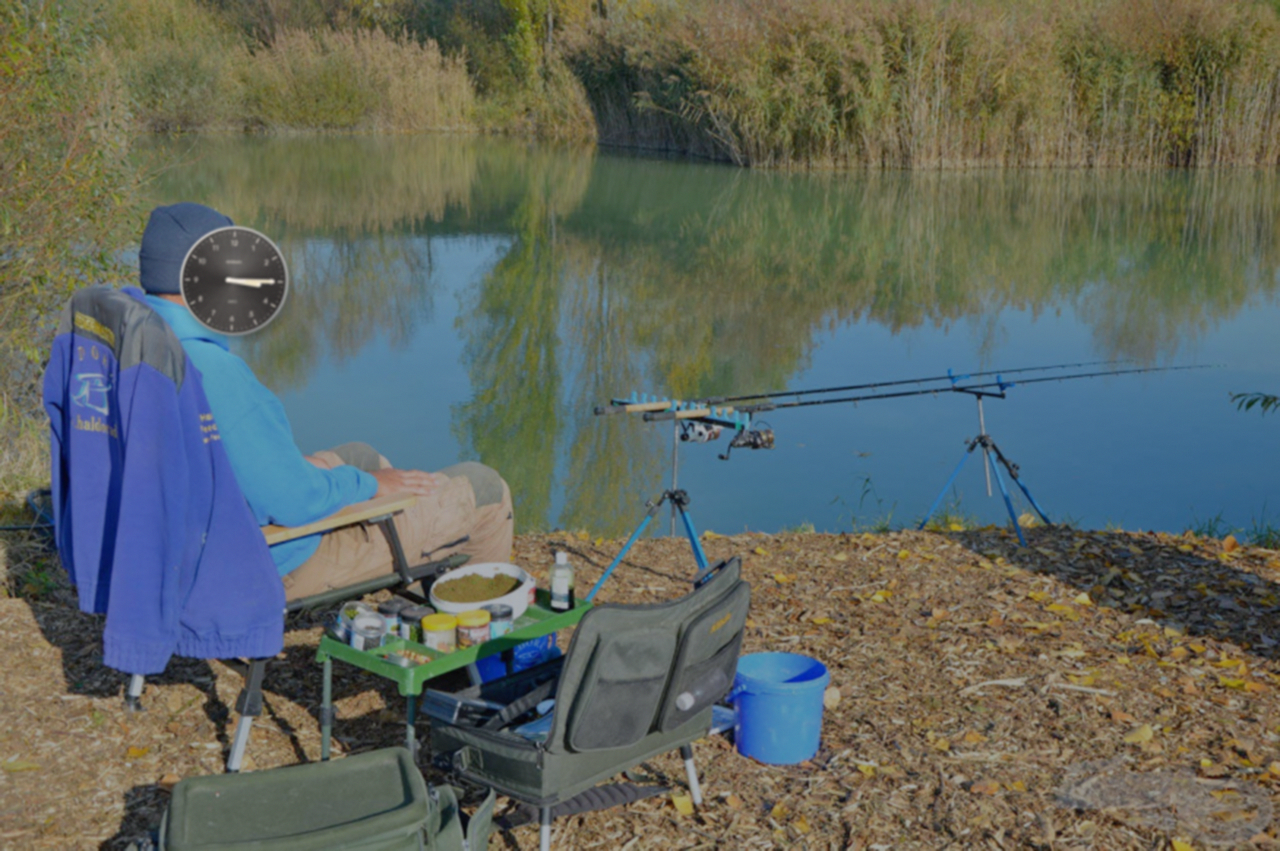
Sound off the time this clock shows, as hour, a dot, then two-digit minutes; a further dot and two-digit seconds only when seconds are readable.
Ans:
3.15
